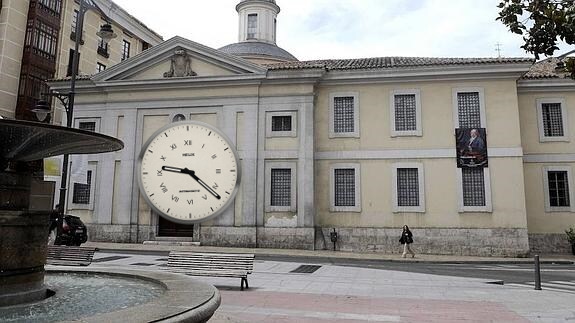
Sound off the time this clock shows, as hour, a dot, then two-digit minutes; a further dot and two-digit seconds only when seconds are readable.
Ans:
9.22
